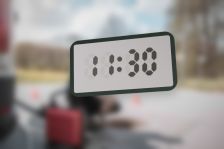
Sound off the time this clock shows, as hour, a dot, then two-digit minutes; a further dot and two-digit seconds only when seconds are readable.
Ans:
11.30
